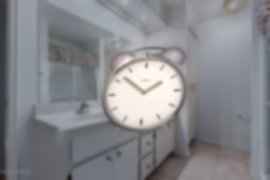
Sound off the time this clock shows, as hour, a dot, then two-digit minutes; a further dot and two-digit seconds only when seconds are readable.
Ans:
1.52
